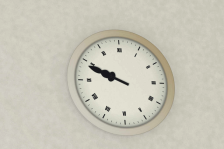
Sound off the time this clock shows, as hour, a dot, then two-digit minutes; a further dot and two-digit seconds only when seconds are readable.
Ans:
9.49
